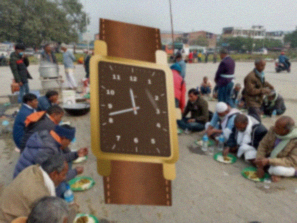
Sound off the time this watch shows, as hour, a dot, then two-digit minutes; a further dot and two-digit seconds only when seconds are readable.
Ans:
11.42
